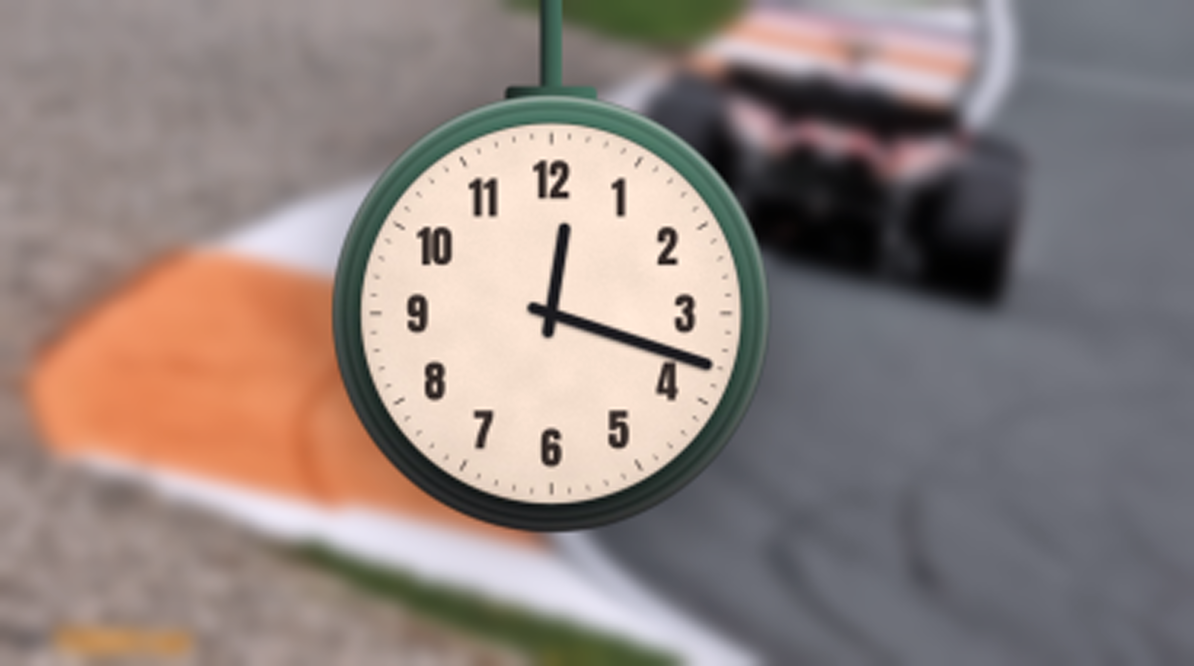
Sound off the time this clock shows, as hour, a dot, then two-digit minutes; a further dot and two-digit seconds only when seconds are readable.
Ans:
12.18
